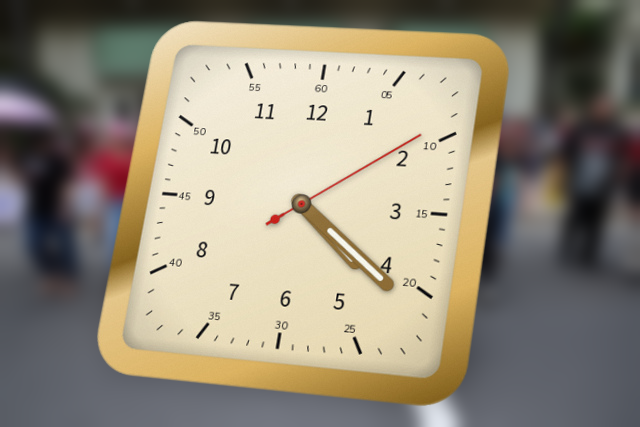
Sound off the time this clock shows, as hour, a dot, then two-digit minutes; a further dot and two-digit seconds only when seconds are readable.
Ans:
4.21.09
